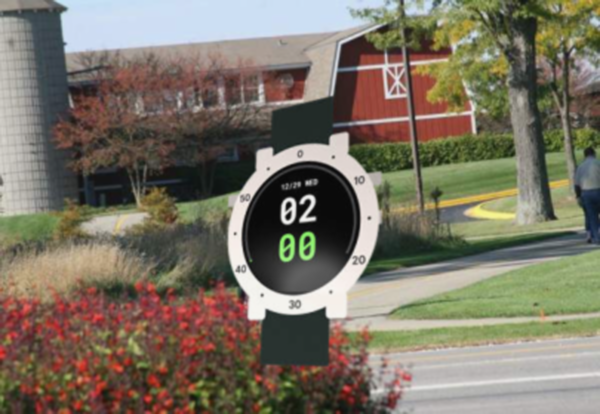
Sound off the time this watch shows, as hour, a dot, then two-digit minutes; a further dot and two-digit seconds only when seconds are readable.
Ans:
2.00
